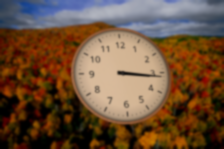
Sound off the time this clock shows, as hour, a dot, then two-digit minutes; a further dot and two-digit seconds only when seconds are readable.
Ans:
3.16
